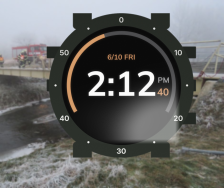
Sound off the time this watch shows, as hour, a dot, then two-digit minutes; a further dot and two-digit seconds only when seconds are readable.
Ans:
2.12.40
